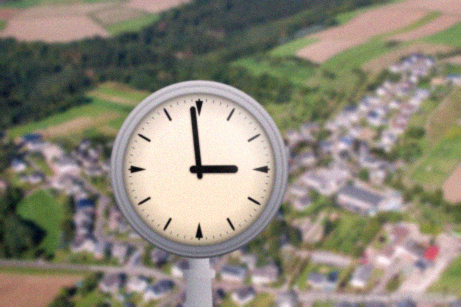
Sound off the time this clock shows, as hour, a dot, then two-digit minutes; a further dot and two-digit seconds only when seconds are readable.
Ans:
2.59
